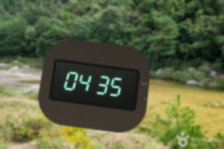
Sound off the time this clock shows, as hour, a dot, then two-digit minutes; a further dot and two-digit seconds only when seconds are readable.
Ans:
4.35
